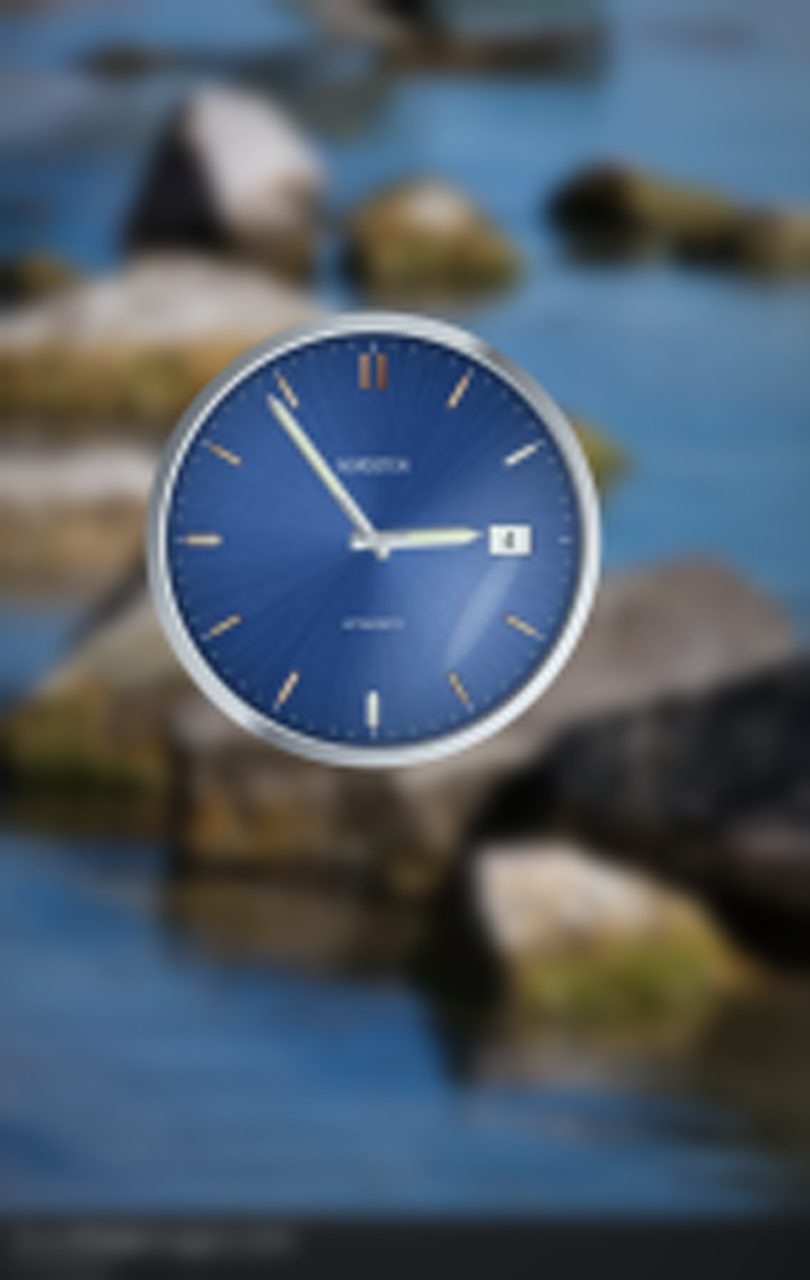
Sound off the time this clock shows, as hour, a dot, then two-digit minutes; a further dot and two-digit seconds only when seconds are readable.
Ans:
2.54
